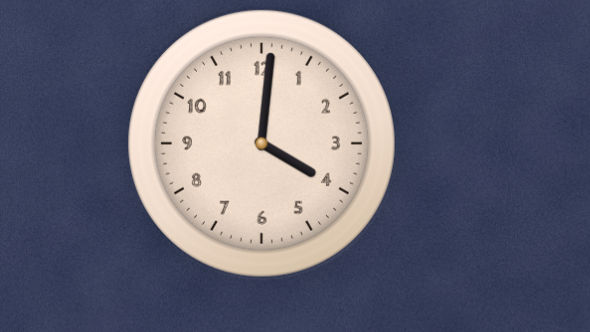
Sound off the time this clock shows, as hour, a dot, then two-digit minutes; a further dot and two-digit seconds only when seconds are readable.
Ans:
4.01
